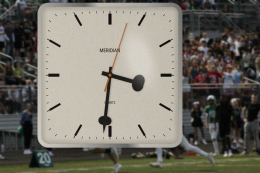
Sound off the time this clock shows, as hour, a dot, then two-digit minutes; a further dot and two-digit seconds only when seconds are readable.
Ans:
3.31.03
